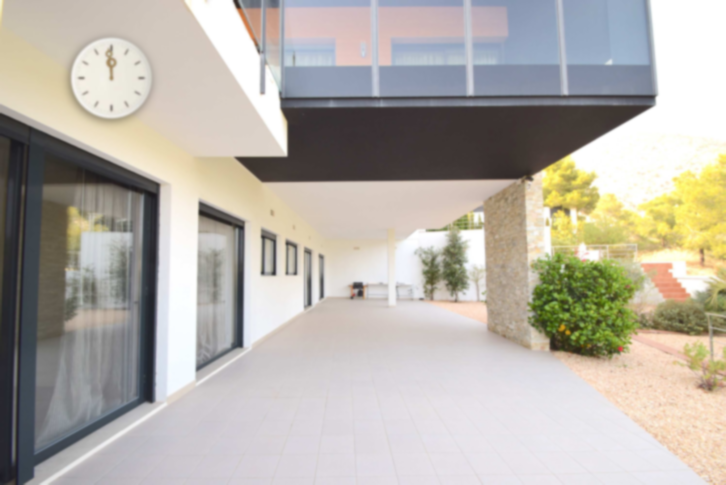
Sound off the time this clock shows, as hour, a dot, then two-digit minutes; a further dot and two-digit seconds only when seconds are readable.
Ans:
11.59
